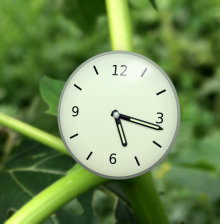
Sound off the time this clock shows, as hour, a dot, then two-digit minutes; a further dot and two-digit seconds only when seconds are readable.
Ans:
5.17
